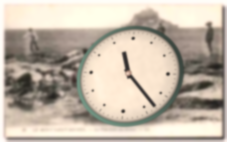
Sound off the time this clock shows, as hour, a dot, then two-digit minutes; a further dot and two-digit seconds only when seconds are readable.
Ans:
11.23
